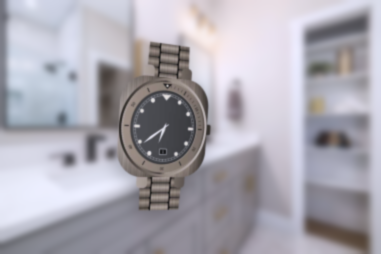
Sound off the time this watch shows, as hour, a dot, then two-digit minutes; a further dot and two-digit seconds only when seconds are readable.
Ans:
6.39
